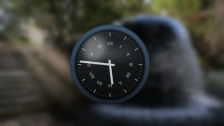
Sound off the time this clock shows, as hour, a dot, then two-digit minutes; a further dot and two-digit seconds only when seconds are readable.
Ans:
5.46
